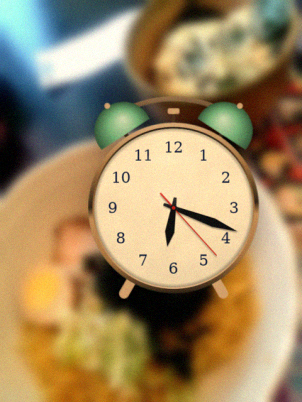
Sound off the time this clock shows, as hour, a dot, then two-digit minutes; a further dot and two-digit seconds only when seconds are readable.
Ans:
6.18.23
